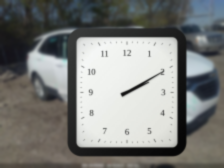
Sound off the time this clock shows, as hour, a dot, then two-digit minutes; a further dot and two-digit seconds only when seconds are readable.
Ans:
2.10
